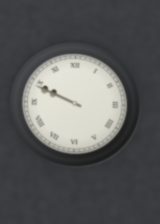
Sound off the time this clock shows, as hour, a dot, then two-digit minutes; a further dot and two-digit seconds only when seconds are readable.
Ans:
9.49
